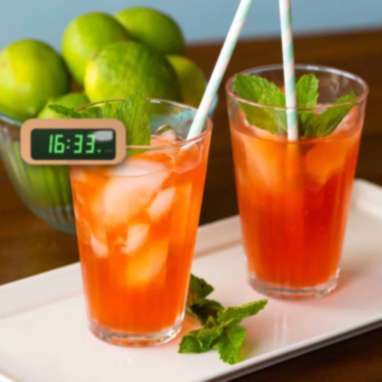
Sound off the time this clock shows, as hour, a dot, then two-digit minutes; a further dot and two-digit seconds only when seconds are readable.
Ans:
16.33
